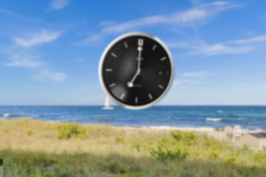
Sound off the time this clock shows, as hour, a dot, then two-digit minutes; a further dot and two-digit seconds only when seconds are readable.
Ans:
7.00
